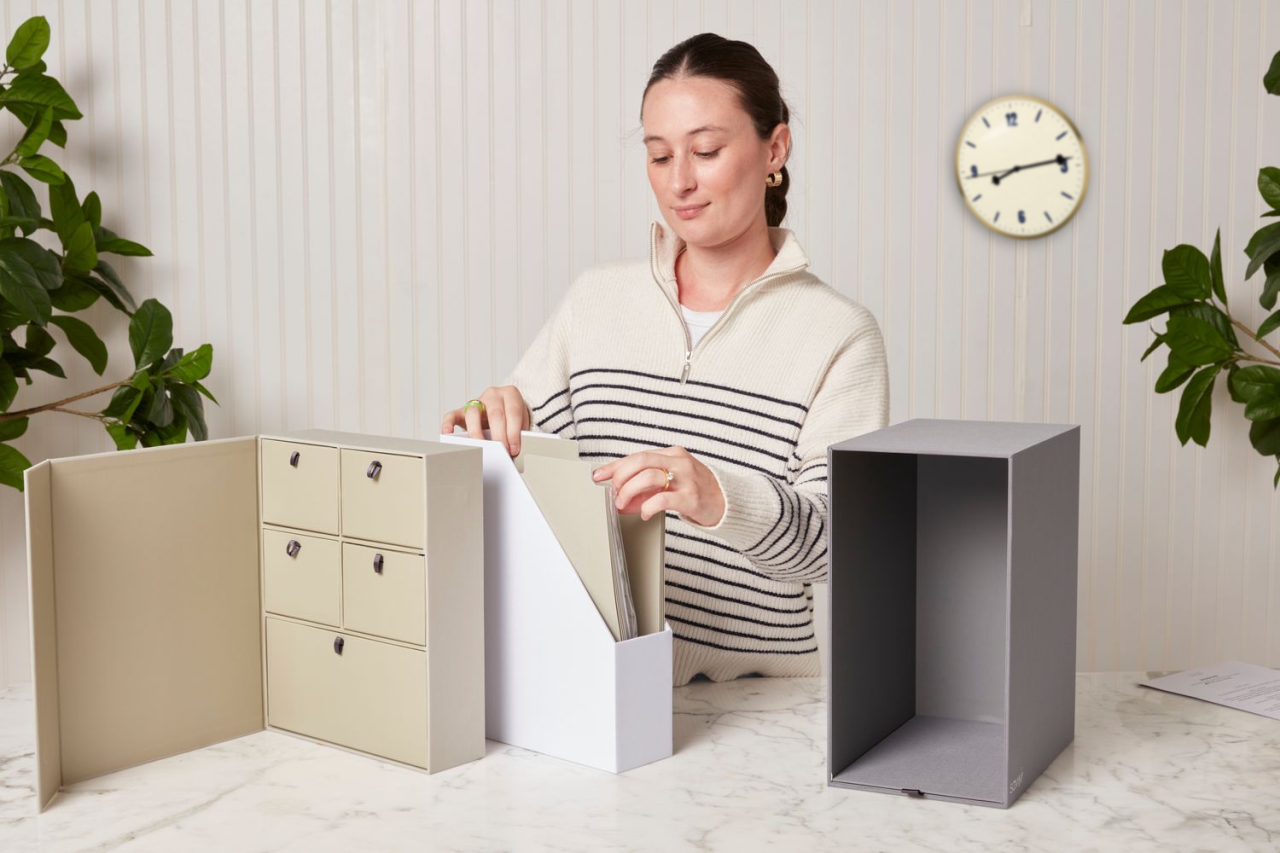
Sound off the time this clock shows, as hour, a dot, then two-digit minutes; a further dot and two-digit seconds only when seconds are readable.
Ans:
8.13.44
